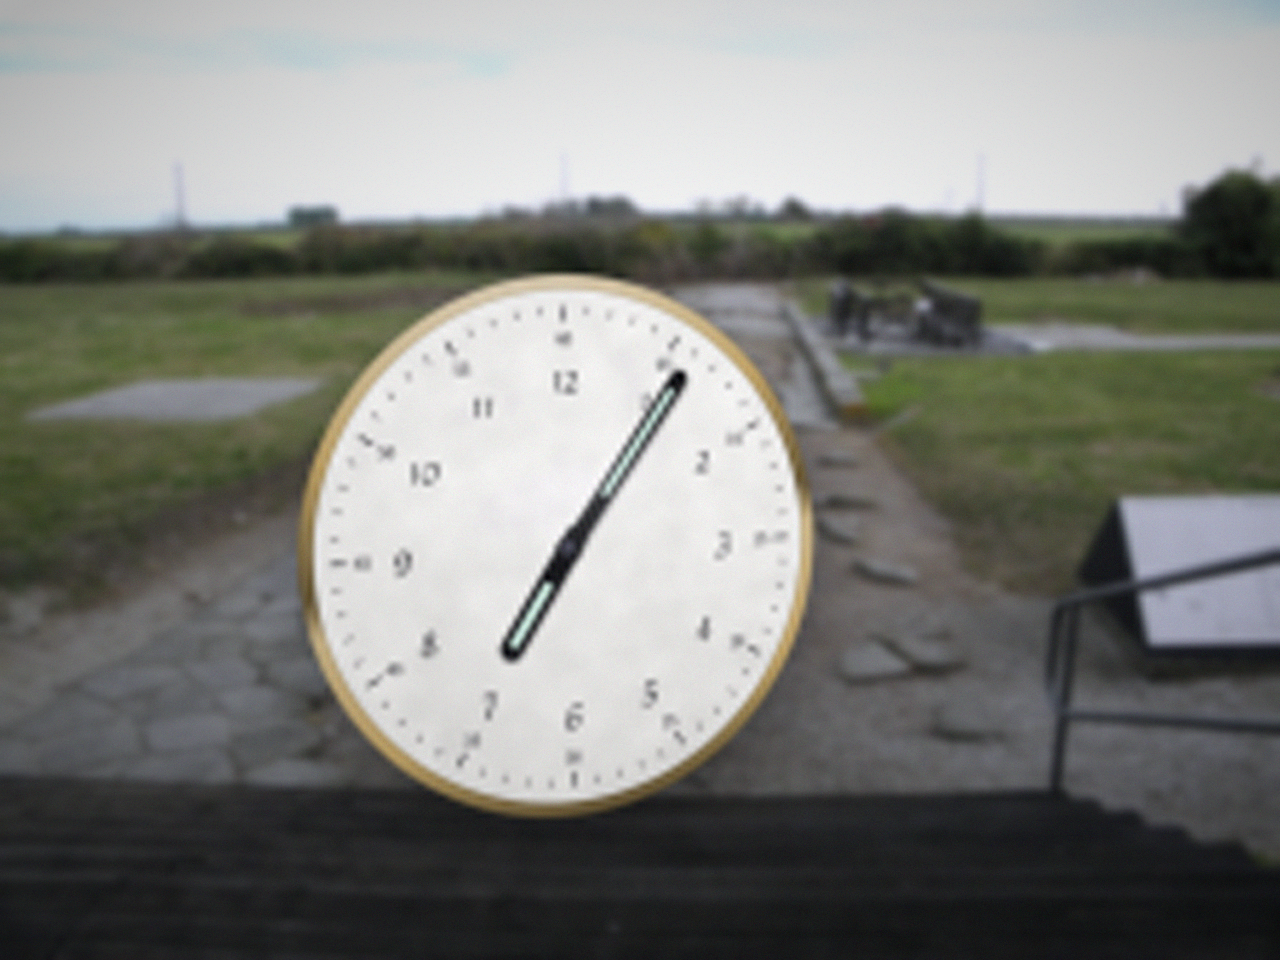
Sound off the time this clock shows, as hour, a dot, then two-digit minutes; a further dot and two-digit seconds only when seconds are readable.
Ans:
7.06
